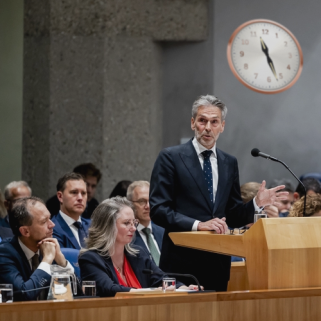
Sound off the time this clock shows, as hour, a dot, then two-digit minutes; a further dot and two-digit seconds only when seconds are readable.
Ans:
11.27
